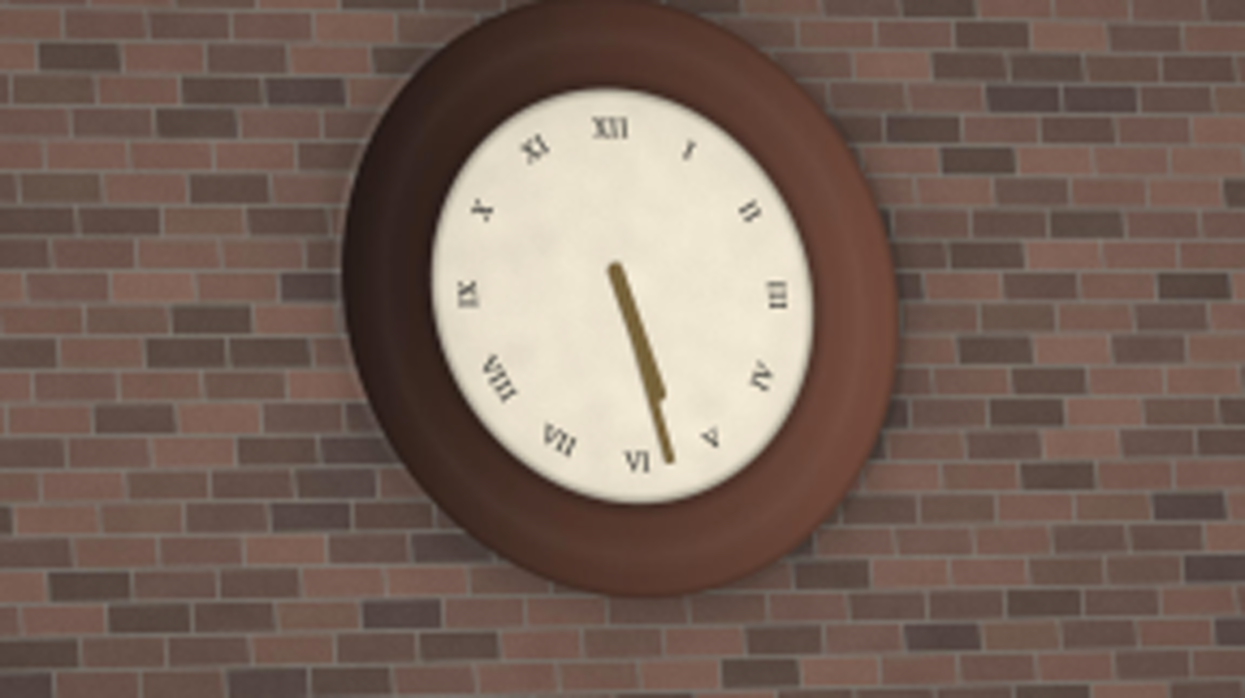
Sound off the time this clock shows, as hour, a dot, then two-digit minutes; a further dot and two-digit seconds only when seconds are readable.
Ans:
5.28
